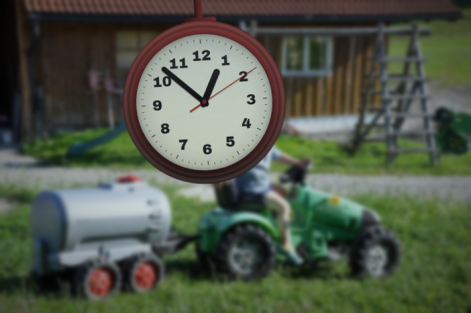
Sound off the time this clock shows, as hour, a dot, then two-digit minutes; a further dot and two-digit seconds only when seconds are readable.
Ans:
12.52.10
